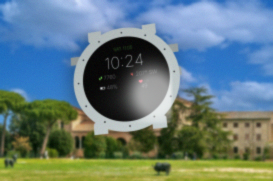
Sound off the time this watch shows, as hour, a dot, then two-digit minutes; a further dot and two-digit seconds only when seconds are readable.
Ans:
10.24
